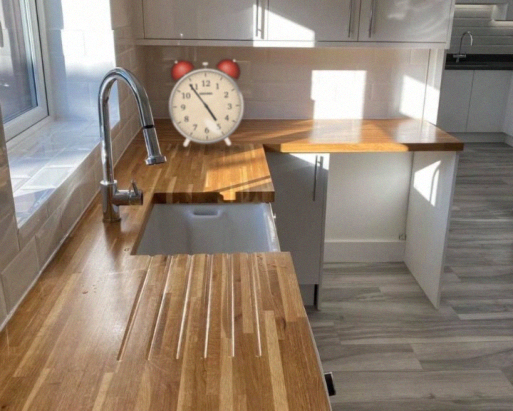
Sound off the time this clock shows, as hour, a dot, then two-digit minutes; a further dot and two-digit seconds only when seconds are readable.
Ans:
4.54
